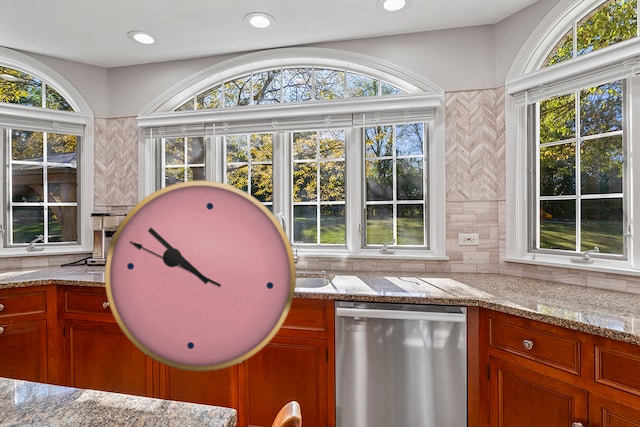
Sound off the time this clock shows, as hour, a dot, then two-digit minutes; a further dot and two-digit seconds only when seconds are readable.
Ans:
9.50.48
